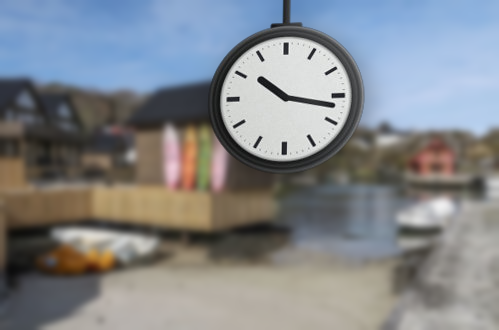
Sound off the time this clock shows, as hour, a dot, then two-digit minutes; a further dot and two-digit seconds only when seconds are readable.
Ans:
10.17
